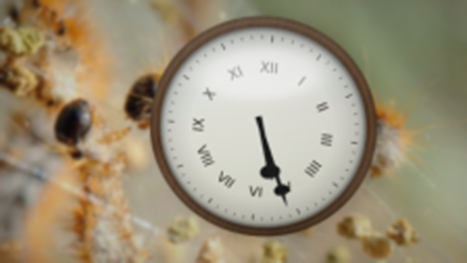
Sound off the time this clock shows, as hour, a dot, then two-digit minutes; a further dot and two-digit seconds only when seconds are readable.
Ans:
5.26
